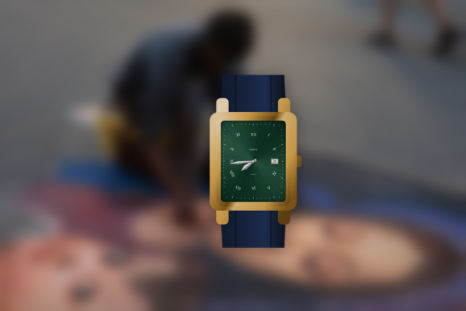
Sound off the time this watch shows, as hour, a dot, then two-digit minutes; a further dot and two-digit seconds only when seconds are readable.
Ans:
7.44
